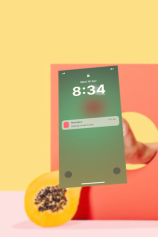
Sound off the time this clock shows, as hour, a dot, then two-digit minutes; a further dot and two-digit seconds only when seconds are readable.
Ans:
8.34
